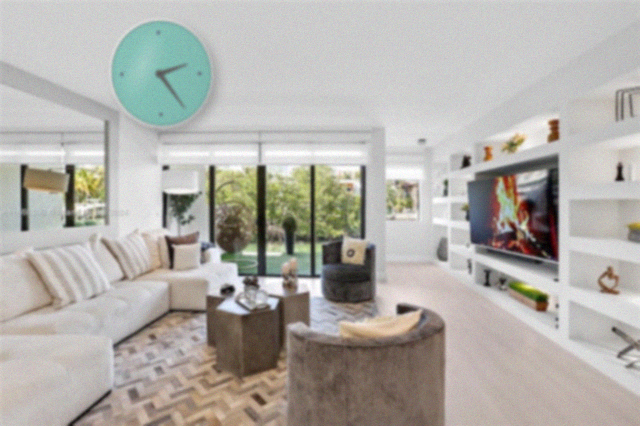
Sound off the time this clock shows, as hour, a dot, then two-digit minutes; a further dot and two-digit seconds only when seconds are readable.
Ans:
2.24
